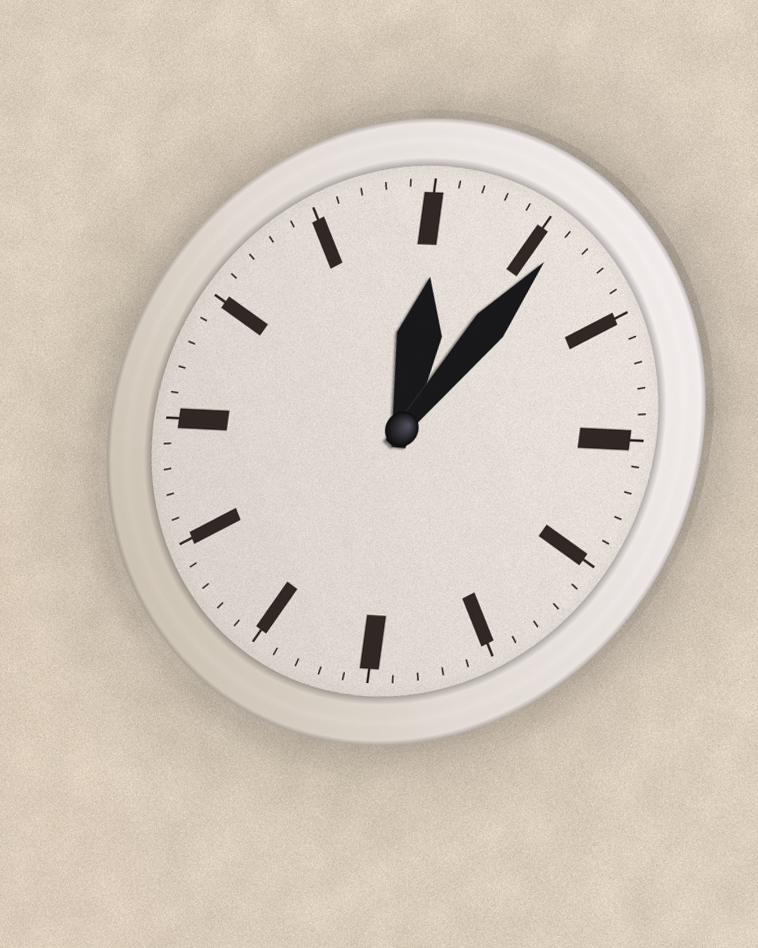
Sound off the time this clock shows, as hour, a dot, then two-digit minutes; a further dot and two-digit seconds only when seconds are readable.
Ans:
12.06
